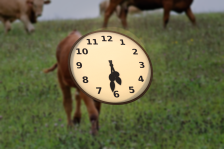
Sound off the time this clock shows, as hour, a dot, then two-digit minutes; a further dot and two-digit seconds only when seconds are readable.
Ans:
5.31
